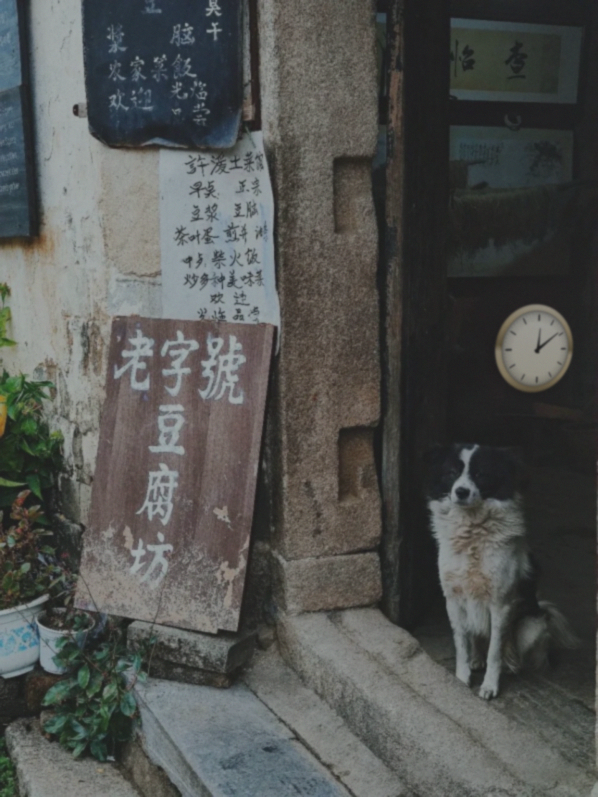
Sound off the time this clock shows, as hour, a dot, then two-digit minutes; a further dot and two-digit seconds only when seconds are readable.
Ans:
12.09
